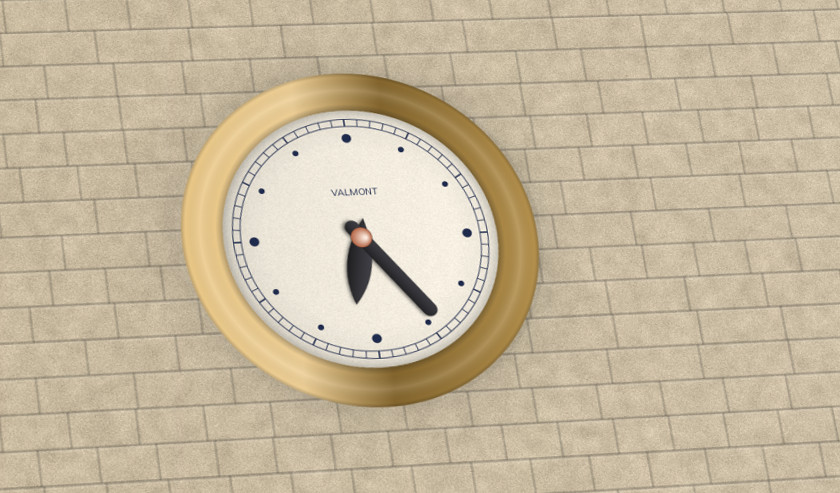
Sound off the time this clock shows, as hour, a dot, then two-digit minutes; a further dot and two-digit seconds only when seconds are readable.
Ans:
6.24
